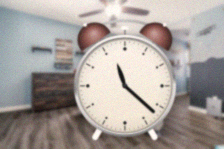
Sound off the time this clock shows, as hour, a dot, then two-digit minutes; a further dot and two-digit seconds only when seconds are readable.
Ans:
11.22
